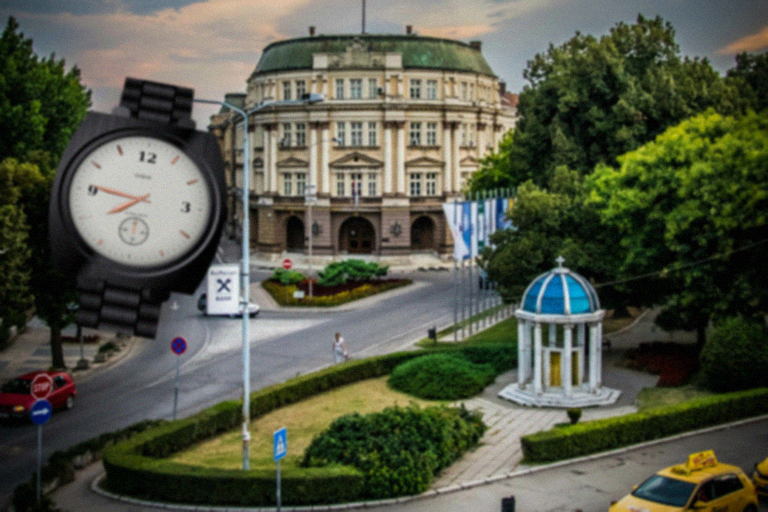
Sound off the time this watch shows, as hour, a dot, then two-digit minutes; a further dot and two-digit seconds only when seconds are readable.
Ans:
7.46
